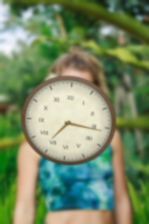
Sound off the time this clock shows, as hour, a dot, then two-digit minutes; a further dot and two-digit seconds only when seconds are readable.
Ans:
7.16
